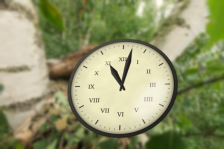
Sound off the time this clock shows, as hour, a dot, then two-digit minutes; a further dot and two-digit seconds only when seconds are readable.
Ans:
11.02
